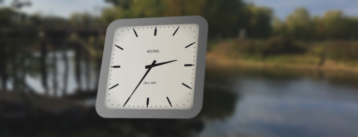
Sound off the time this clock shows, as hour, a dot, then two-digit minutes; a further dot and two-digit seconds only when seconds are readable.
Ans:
2.35
